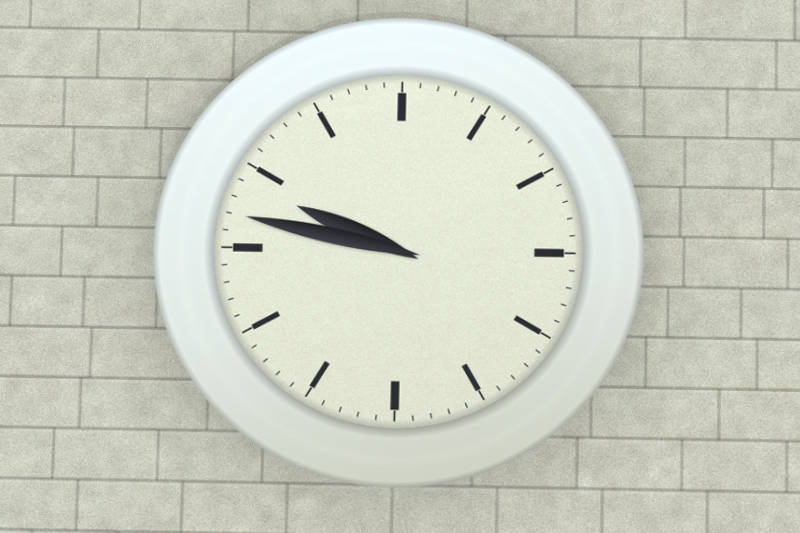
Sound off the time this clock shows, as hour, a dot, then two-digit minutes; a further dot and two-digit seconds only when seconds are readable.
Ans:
9.47
